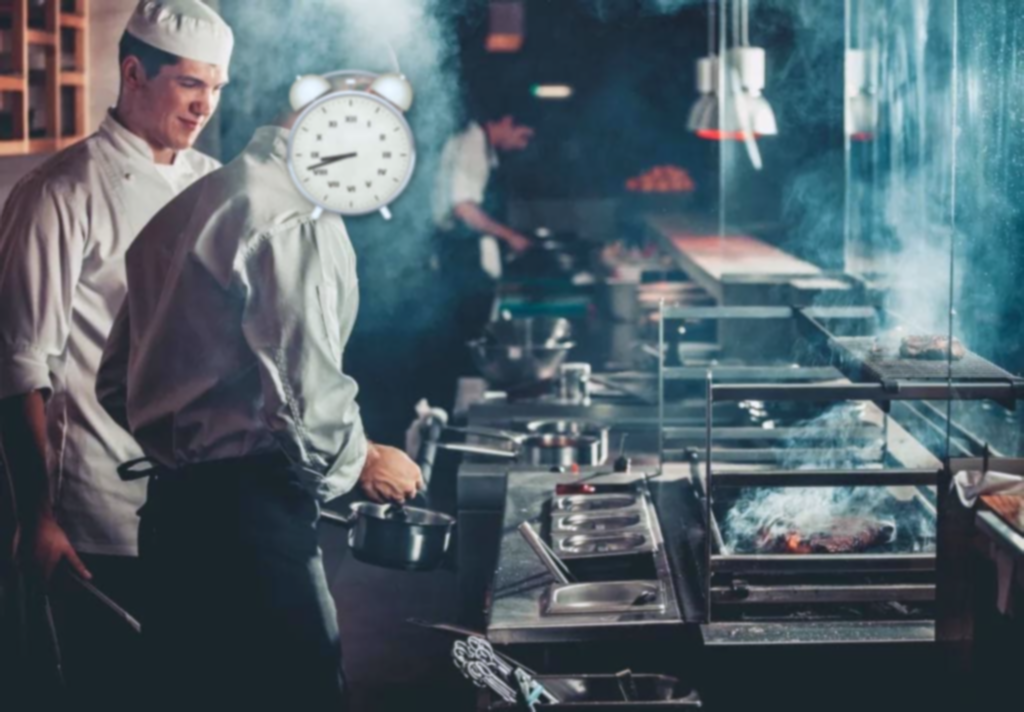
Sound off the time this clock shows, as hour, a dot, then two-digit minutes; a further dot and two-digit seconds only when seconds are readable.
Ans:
8.42
